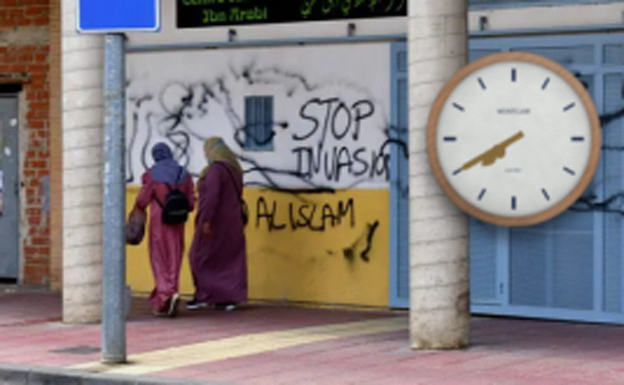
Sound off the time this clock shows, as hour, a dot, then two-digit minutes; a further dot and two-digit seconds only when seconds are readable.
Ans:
7.40
